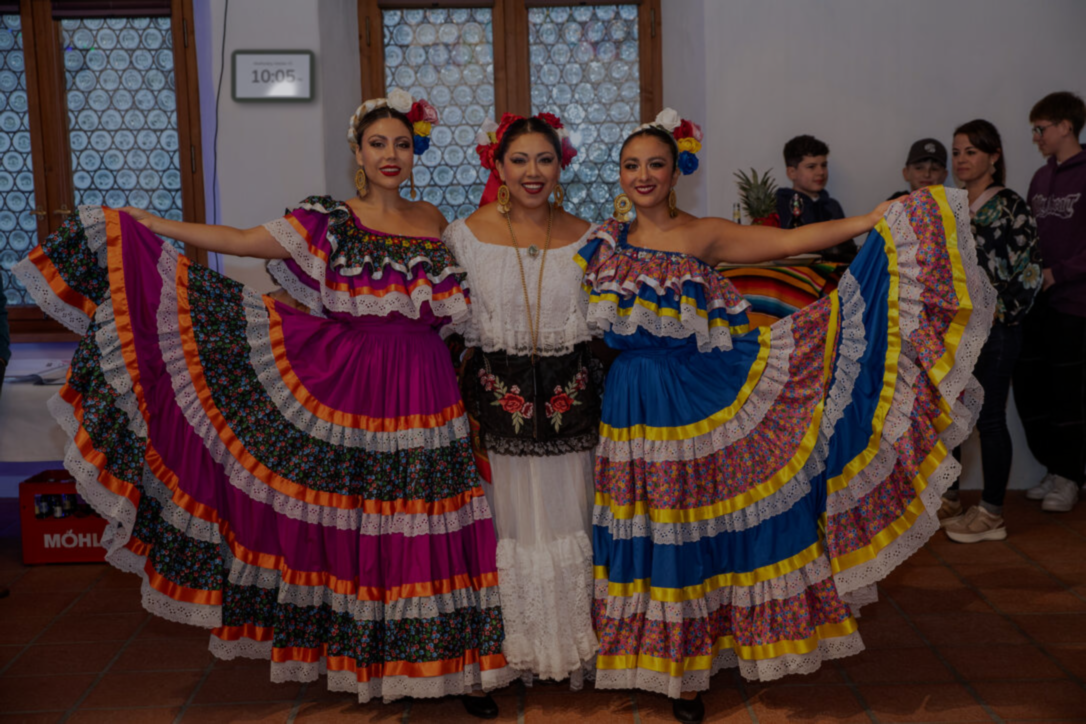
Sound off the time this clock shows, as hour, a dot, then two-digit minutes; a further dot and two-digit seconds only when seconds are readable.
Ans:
10.05
